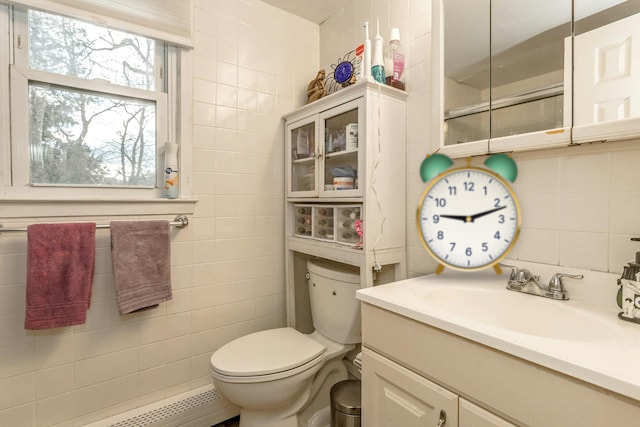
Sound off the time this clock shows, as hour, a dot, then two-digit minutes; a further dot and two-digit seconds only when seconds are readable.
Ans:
9.12
